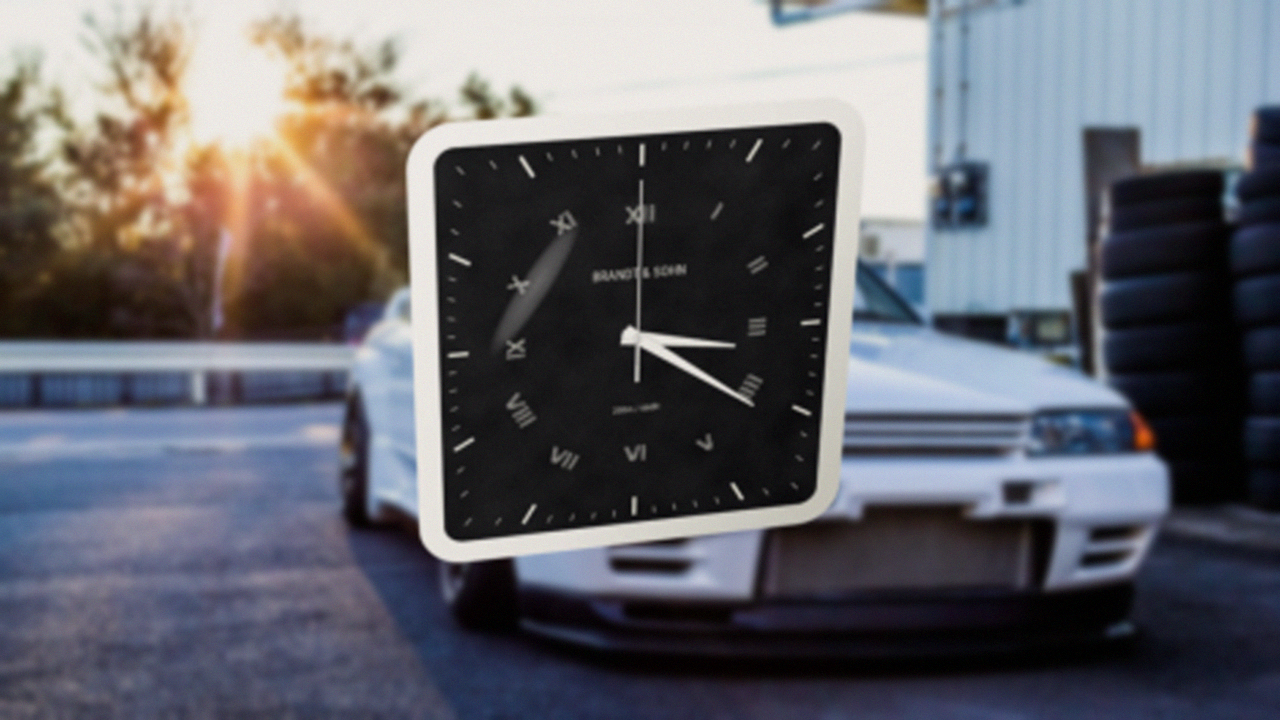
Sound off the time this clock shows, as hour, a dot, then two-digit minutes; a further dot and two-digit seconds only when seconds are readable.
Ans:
3.21.00
